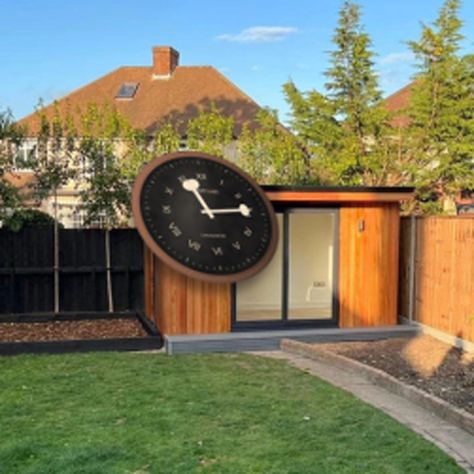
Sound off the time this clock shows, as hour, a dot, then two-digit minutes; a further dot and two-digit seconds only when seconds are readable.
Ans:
11.14
